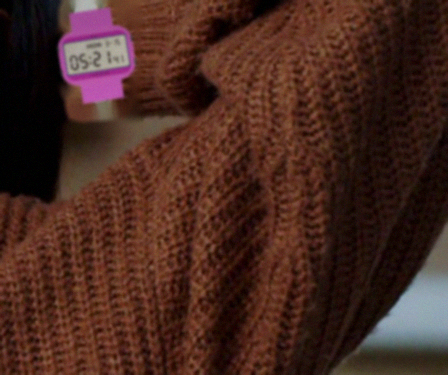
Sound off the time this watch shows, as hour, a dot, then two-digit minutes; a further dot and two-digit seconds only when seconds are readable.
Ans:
5.21
